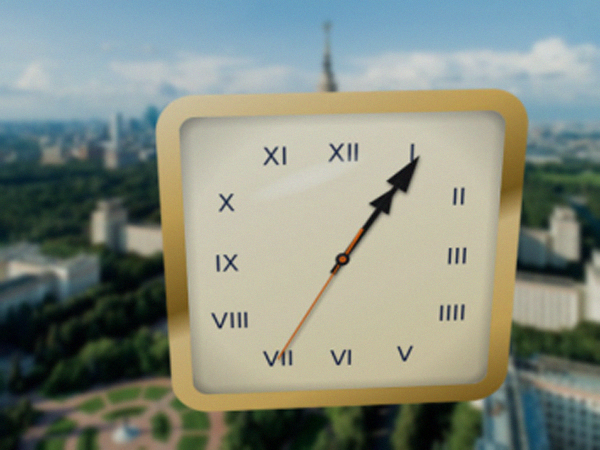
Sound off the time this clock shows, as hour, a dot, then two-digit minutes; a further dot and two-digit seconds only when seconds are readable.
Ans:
1.05.35
